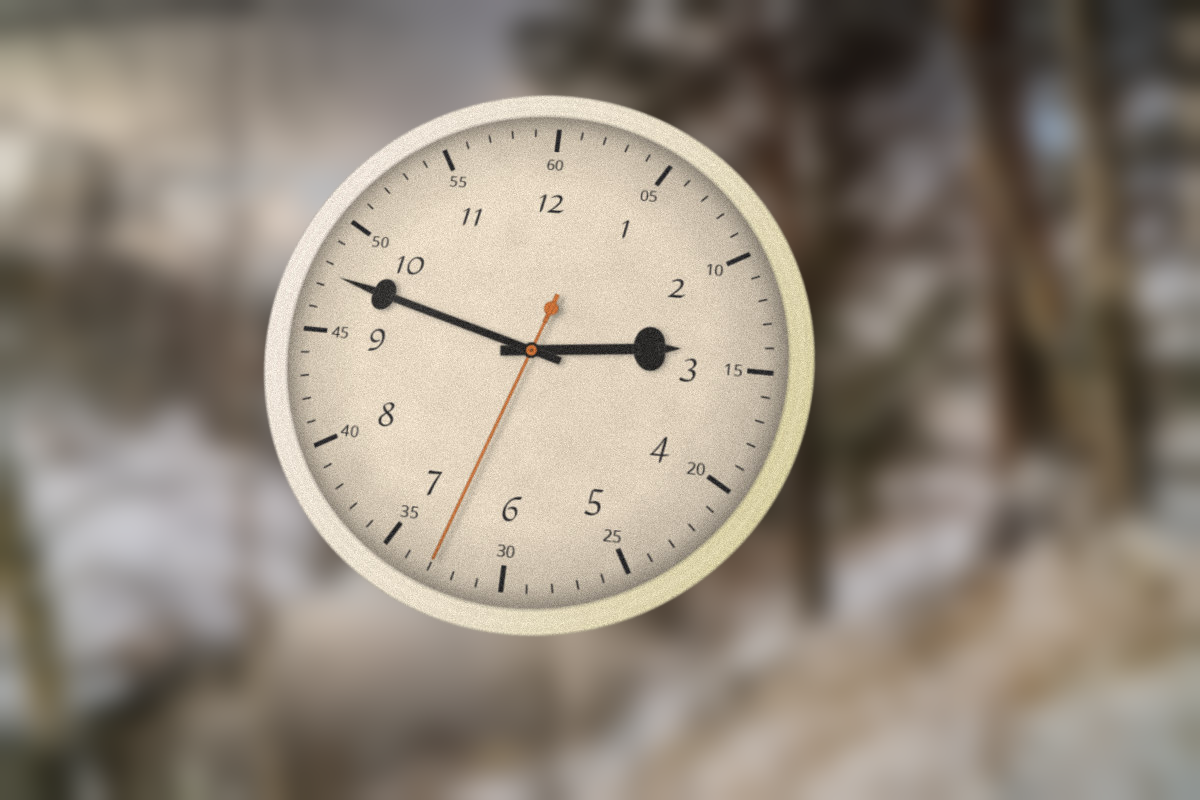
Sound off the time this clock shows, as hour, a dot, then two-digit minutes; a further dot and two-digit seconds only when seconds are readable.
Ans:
2.47.33
